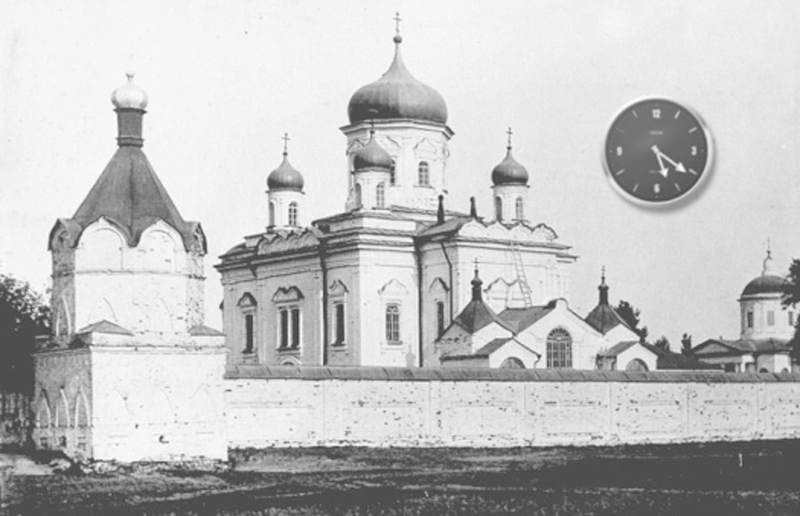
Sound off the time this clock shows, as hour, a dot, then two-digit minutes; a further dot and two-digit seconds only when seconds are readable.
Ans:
5.21
